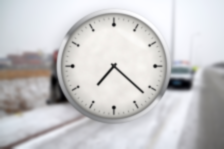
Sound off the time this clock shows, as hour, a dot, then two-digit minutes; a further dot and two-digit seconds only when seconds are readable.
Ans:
7.22
